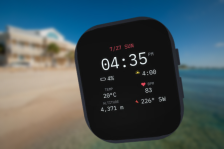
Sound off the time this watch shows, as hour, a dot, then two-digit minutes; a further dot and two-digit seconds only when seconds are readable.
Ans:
4.35
